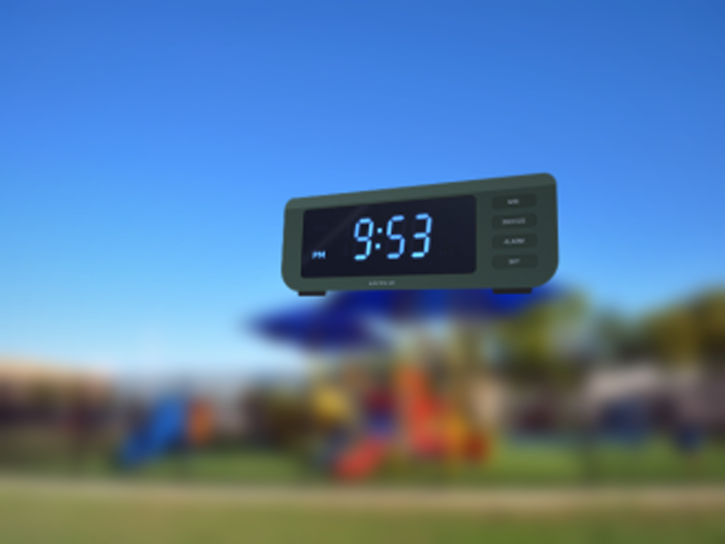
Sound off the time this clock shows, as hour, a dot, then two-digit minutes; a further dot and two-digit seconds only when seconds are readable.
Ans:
9.53
